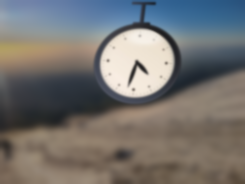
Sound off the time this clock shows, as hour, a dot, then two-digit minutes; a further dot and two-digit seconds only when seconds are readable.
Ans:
4.32
